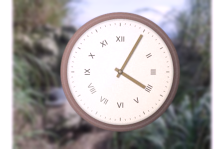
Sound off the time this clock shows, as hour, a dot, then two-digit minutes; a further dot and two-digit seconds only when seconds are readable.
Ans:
4.05
